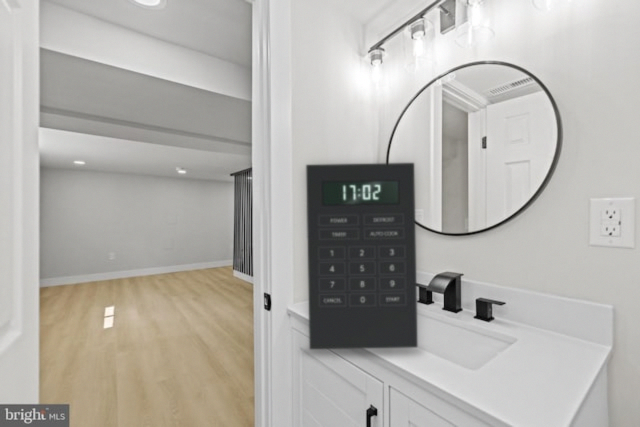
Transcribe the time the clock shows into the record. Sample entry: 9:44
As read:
17:02
